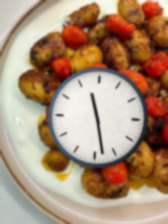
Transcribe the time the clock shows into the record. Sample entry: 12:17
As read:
11:28
